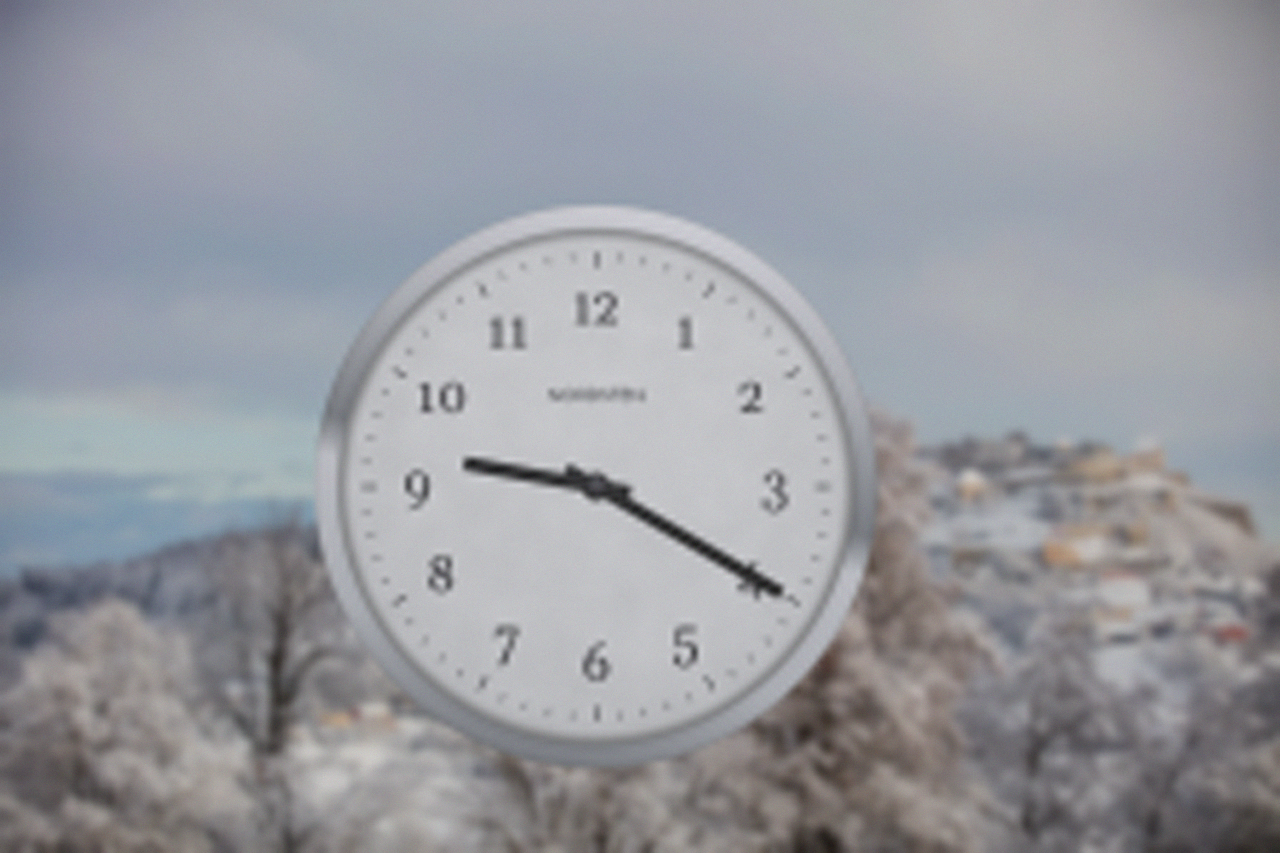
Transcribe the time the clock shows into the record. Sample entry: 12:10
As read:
9:20
